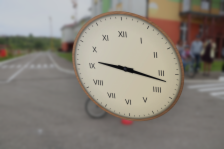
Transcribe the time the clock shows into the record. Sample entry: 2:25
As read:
9:17
